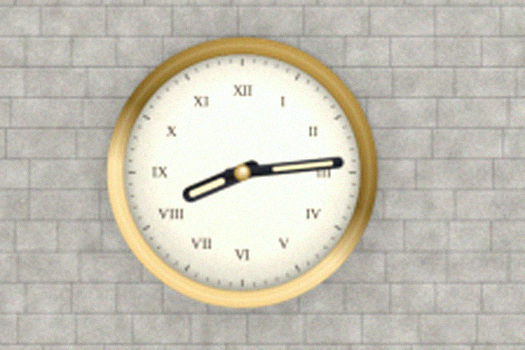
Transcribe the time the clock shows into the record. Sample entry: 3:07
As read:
8:14
